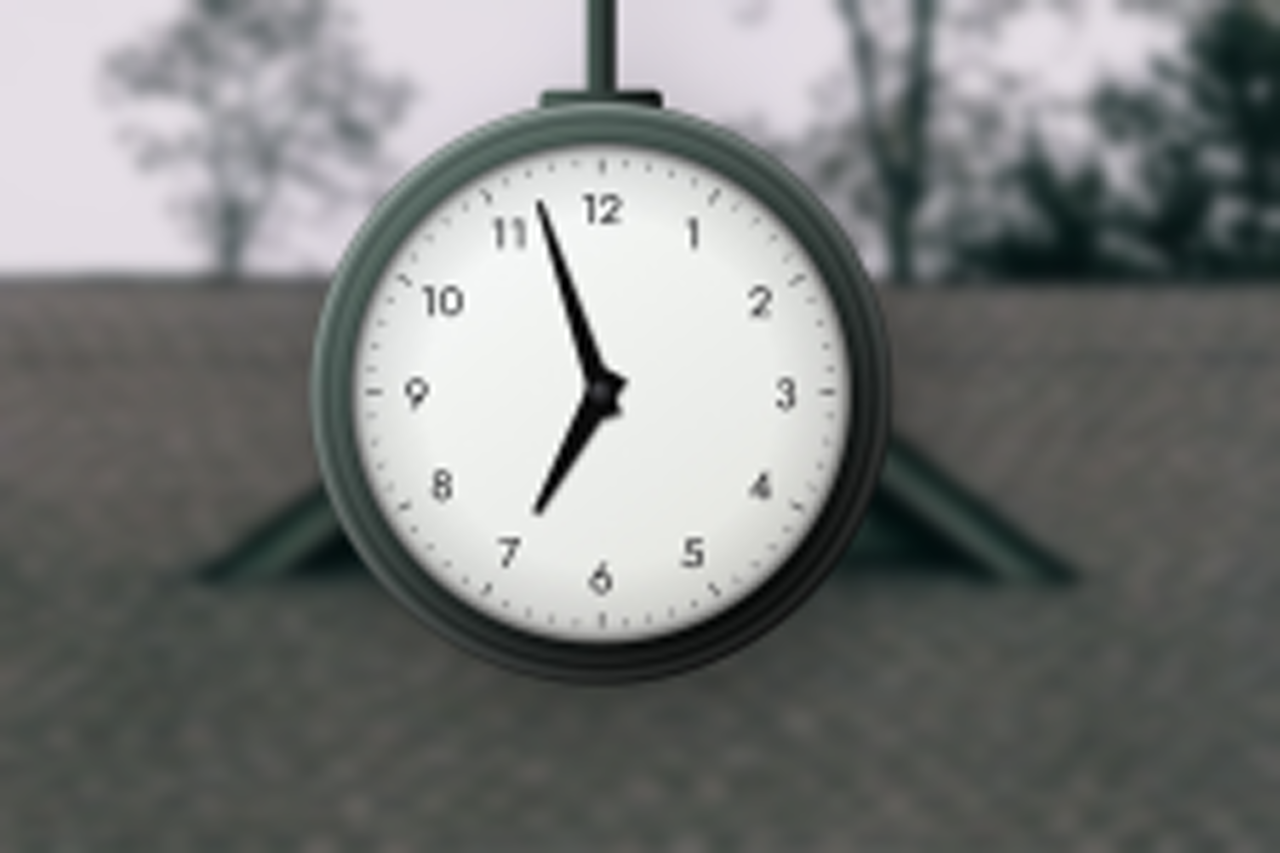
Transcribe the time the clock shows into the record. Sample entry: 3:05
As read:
6:57
